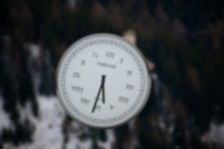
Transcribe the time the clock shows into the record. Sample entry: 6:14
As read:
5:31
